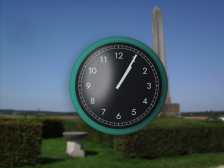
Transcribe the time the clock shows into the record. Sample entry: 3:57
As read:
1:05
